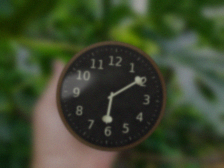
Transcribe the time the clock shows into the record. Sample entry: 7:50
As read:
6:09
